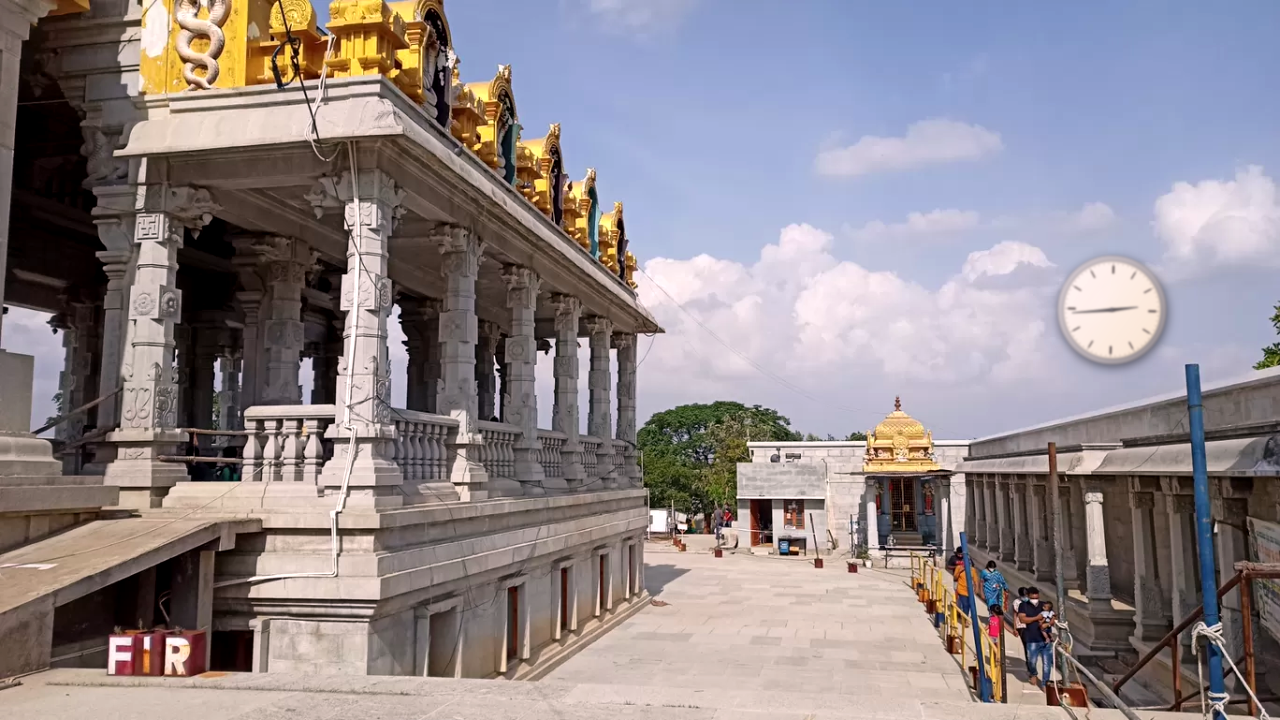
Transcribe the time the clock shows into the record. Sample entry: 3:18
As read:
2:44
